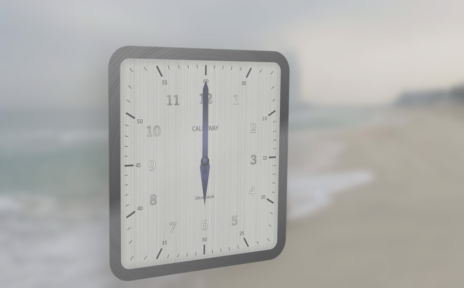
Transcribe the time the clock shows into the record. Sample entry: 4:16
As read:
6:00
